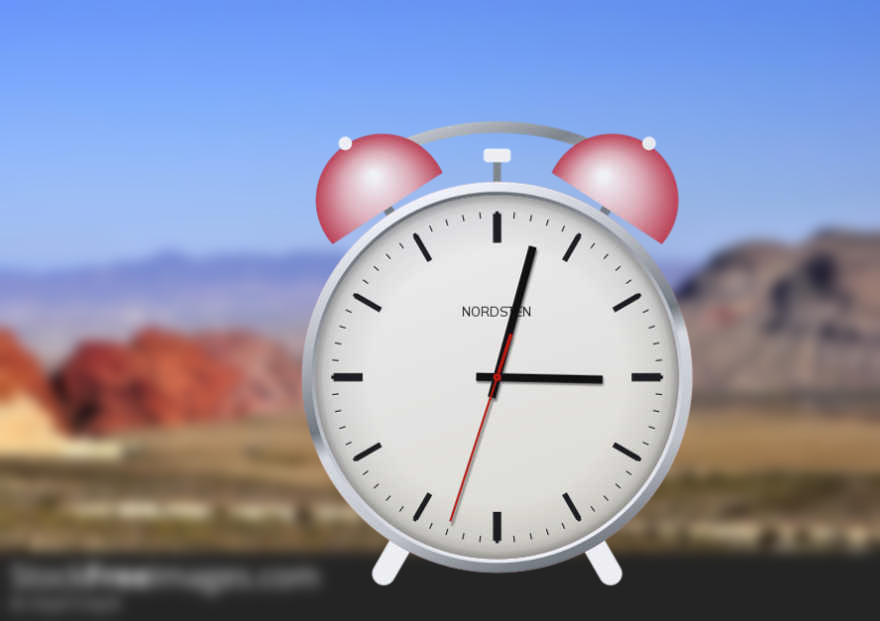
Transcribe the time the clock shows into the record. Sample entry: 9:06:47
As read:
3:02:33
